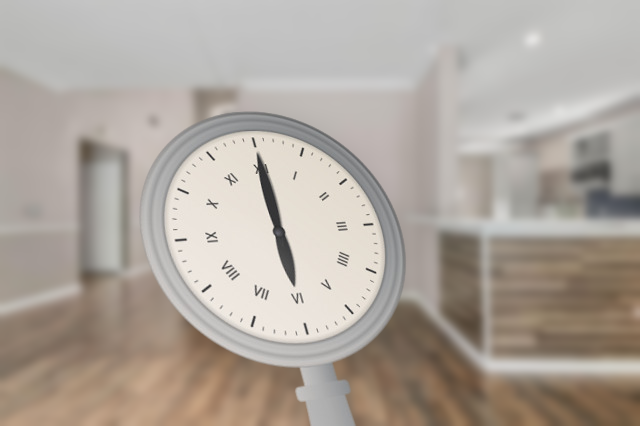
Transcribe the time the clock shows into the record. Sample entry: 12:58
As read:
6:00
